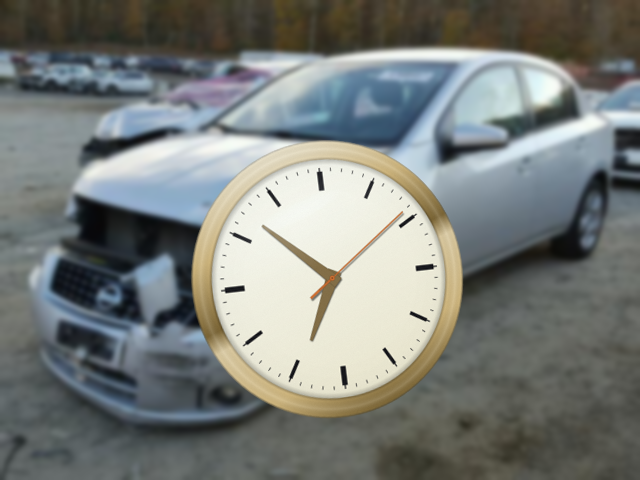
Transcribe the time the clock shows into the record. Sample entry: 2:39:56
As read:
6:52:09
